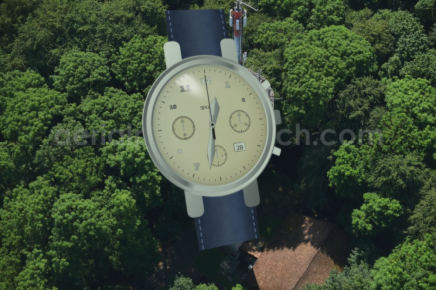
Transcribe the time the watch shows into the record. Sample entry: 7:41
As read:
12:32
